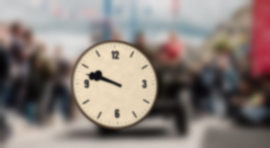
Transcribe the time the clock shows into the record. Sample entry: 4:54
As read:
9:48
